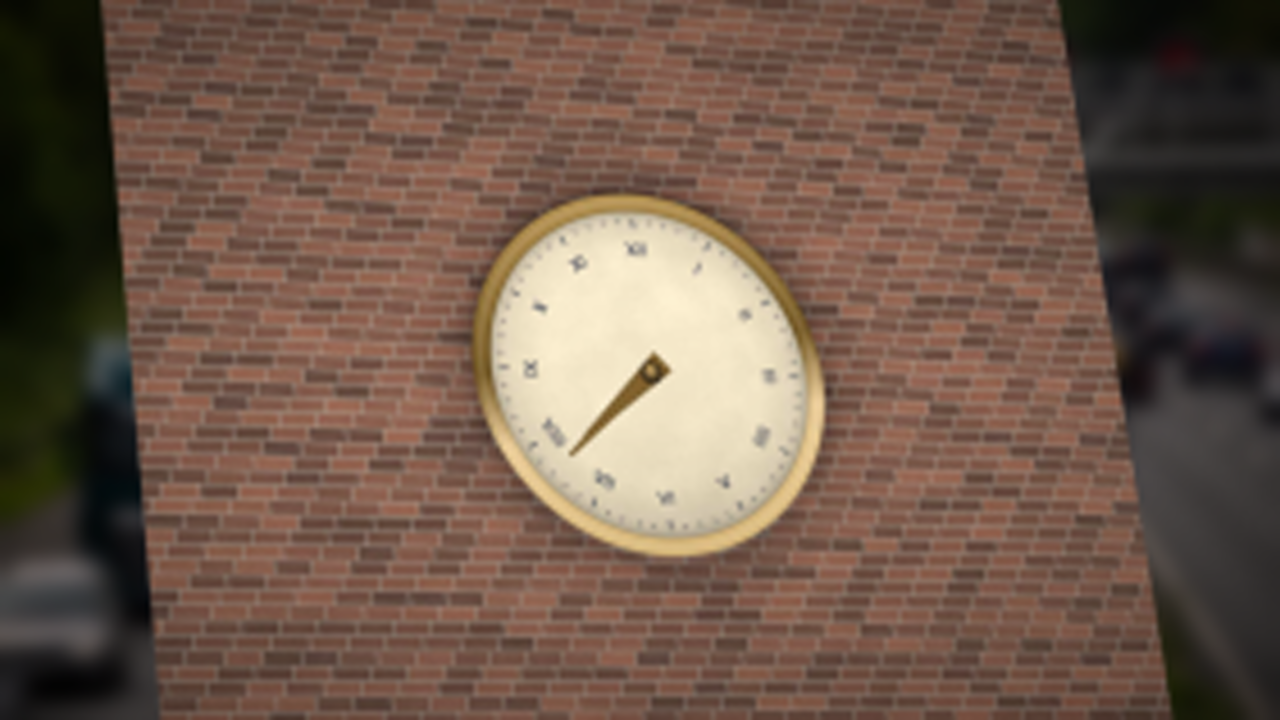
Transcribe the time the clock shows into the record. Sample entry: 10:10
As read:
7:38
